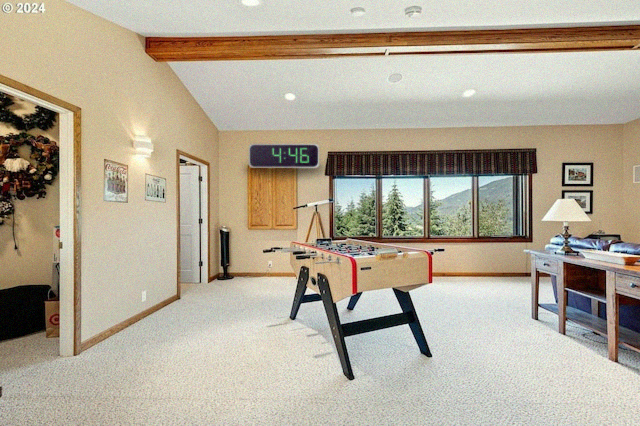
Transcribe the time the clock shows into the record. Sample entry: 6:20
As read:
4:46
